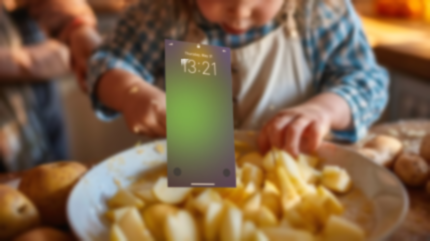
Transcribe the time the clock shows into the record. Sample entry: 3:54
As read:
13:21
